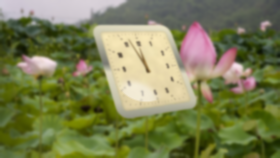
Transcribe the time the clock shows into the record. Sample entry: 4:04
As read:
11:57
